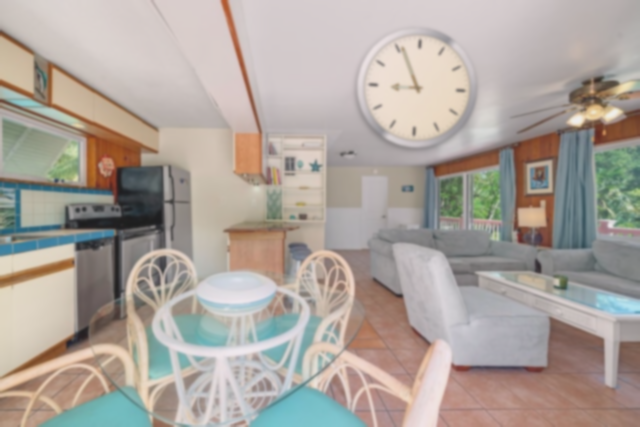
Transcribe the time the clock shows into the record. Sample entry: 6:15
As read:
8:56
